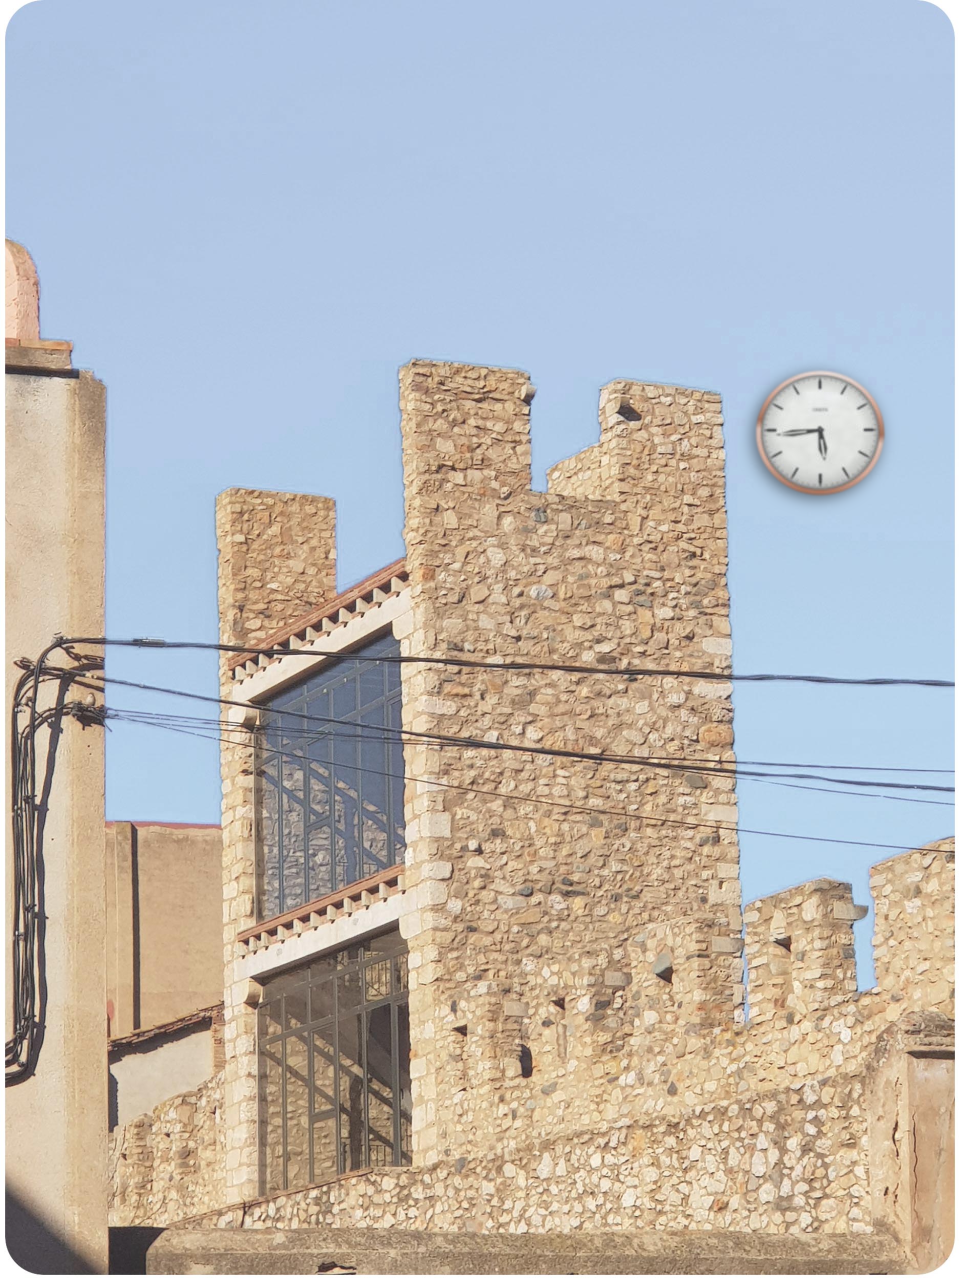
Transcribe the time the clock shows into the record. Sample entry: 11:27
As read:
5:44
